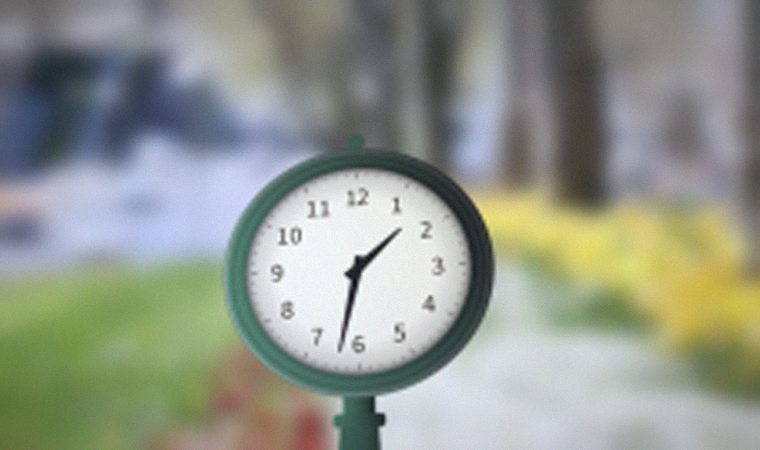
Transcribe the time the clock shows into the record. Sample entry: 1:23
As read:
1:32
